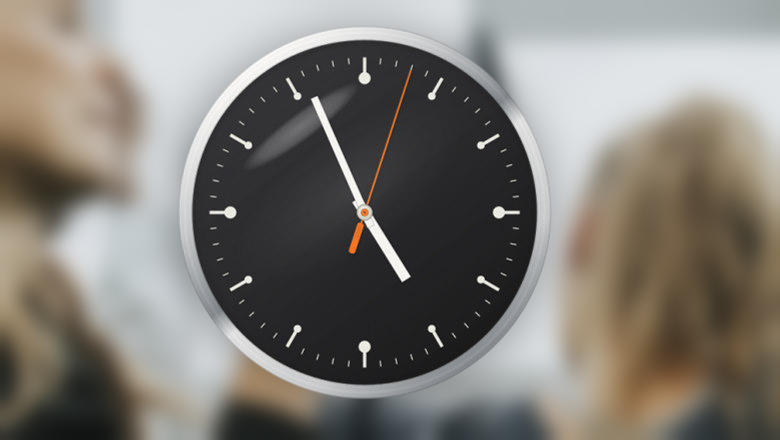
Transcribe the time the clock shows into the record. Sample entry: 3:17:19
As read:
4:56:03
